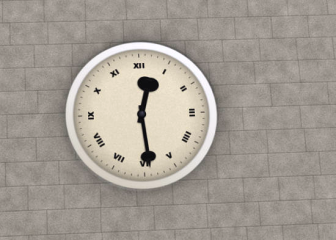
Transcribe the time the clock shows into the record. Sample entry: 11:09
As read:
12:29
